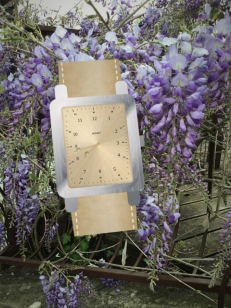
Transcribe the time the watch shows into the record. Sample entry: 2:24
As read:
7:43
